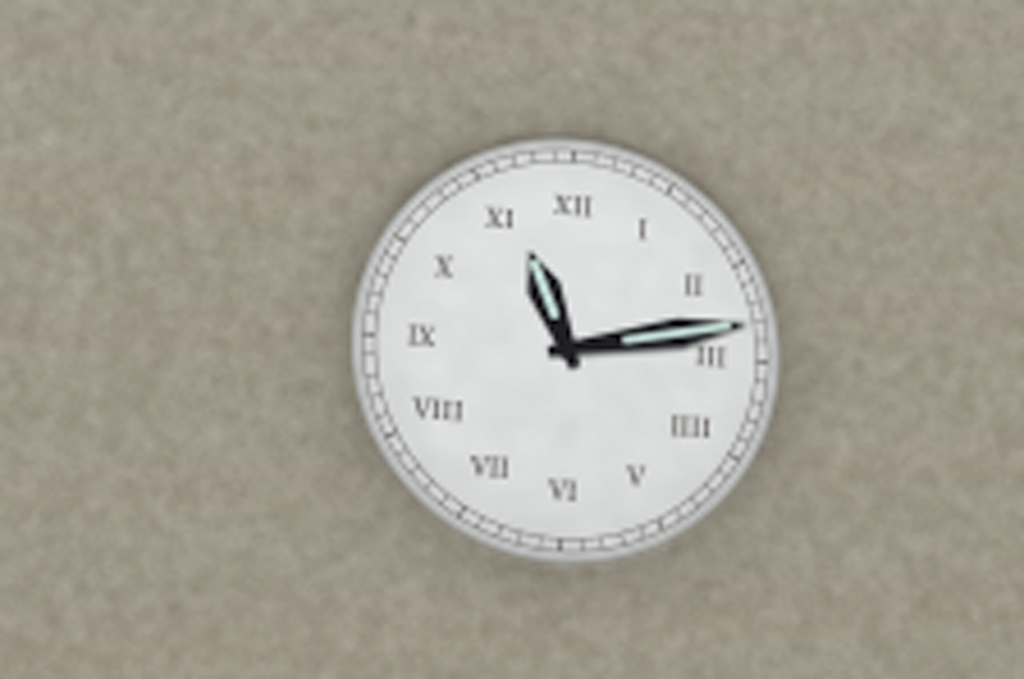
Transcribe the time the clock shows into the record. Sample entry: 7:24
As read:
11:13
